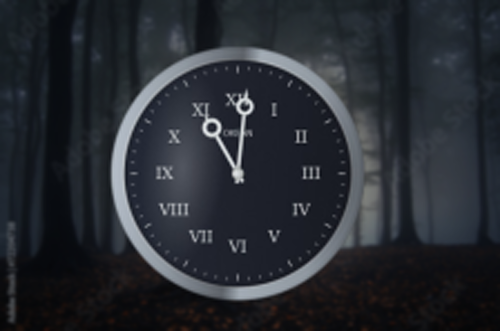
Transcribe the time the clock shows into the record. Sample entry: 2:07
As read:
11:01
